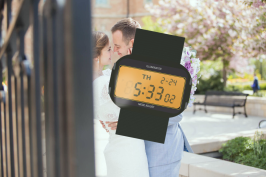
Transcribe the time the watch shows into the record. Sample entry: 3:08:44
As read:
5:33:02
